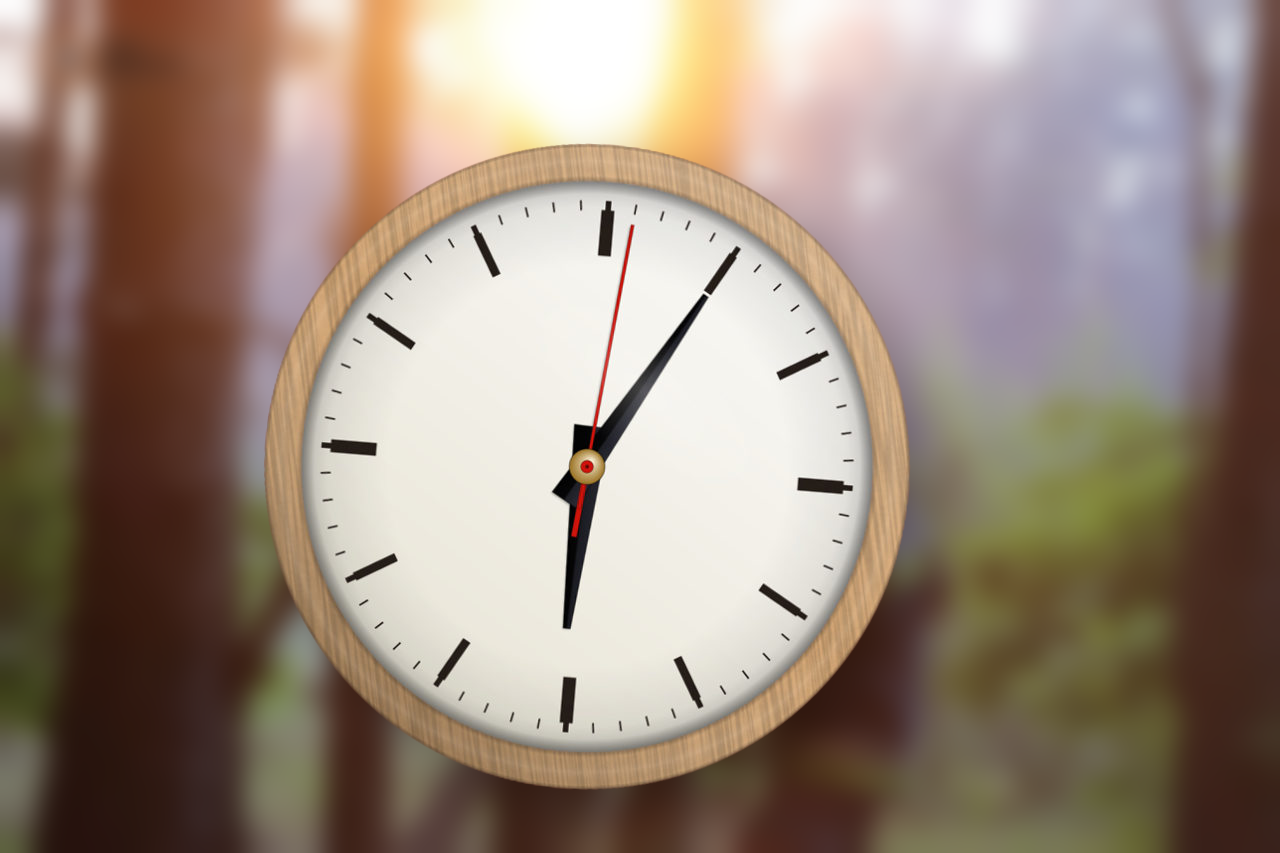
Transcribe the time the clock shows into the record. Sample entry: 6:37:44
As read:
6:05:01
